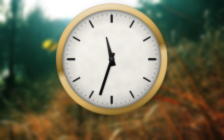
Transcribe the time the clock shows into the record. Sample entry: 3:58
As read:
11:33
